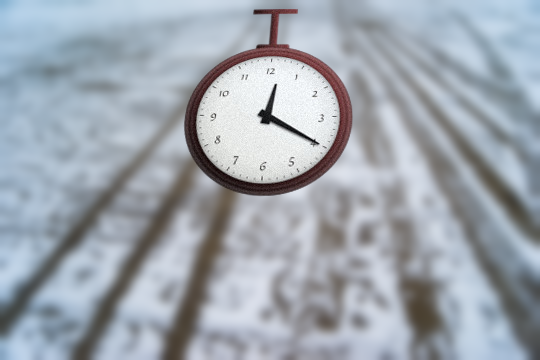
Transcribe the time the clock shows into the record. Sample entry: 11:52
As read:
12:20
